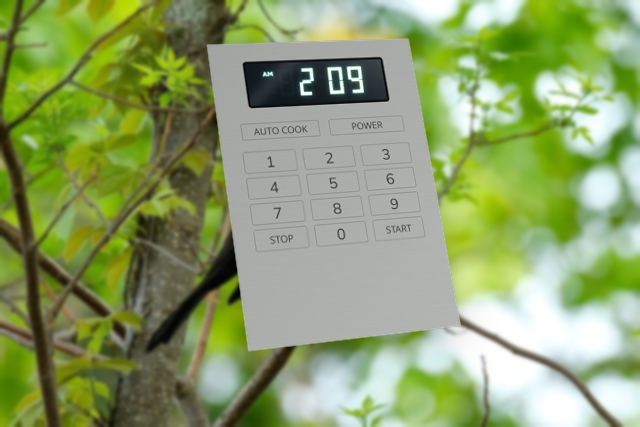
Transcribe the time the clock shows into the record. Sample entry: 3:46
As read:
2:09
